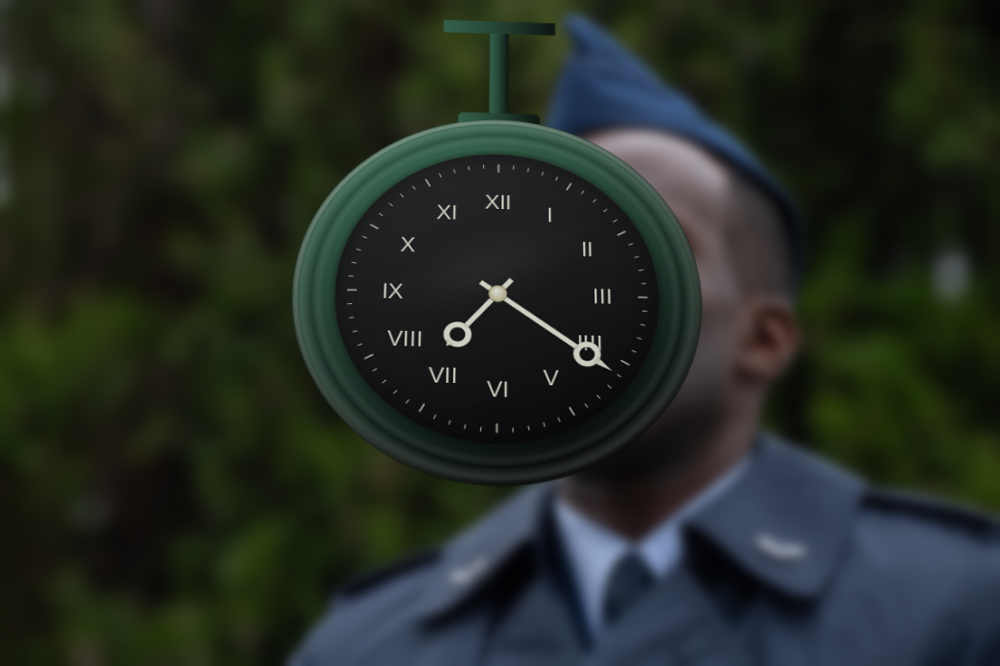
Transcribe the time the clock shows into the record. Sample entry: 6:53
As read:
7:21
